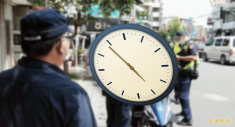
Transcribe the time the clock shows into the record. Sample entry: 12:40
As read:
4:54
